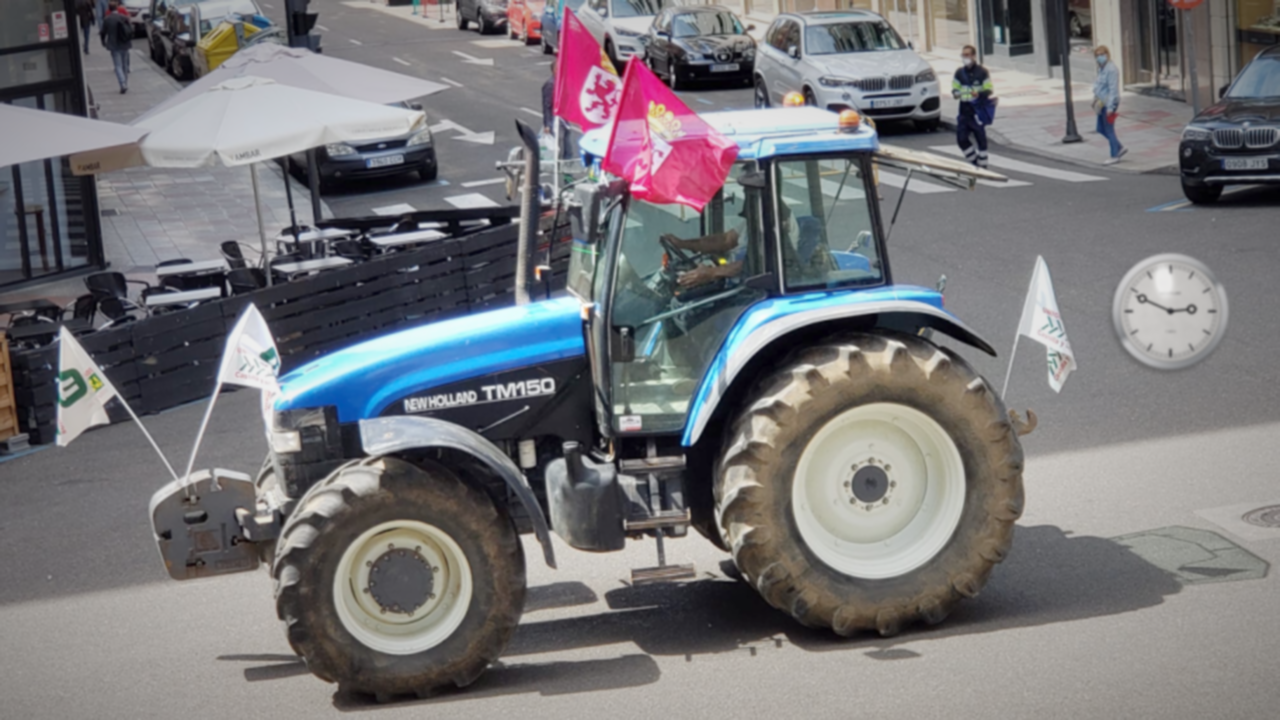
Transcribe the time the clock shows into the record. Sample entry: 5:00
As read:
2:49
